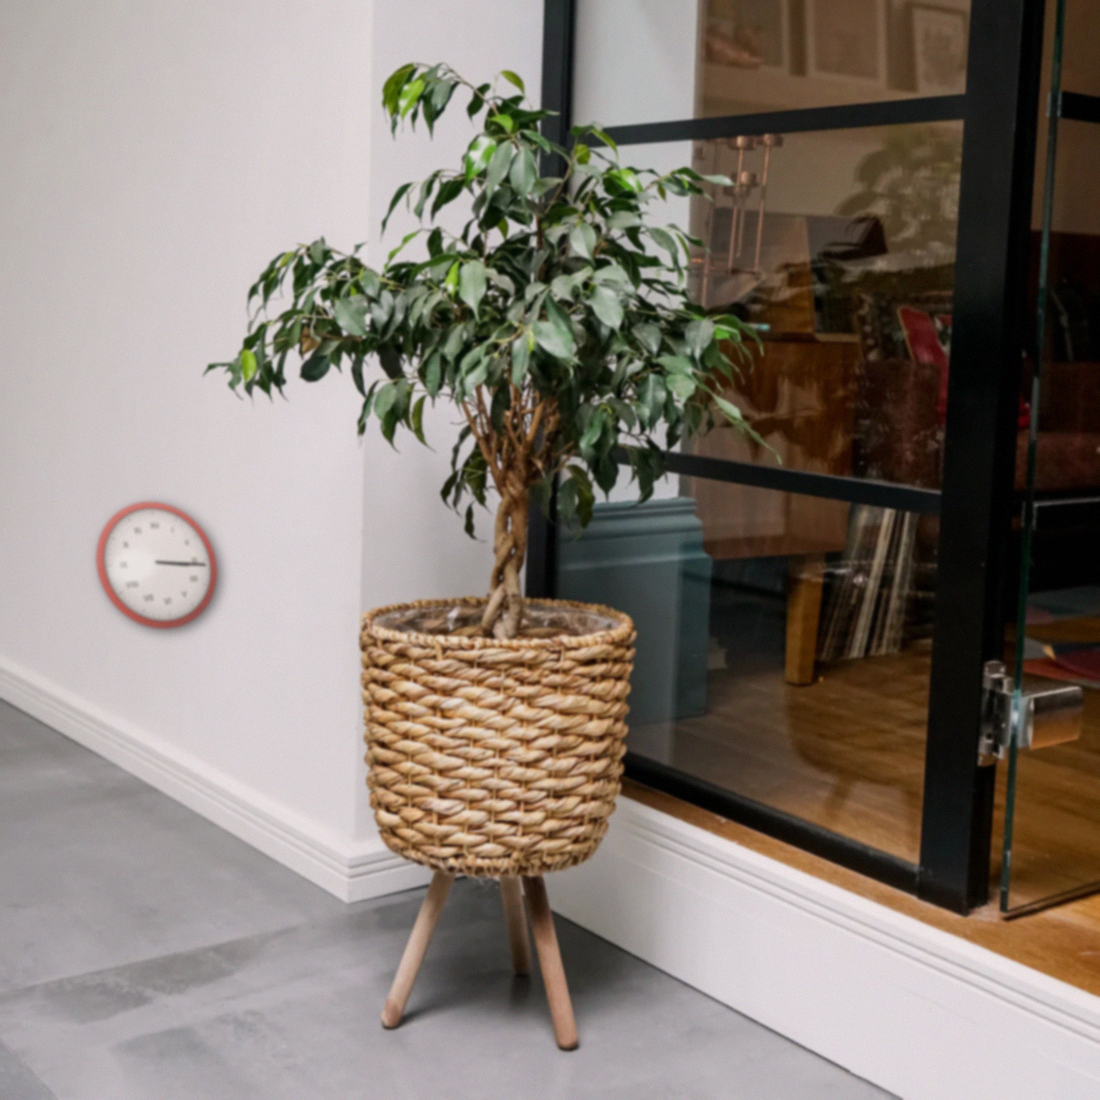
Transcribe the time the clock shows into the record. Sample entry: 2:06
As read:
3:16
